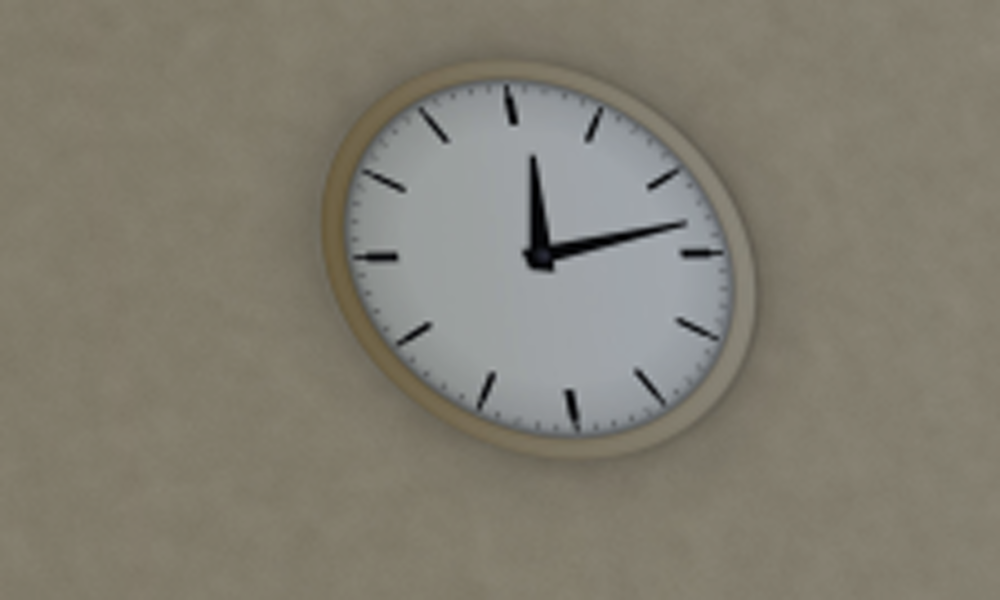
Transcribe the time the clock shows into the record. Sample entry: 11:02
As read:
12:13
